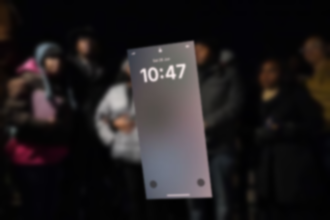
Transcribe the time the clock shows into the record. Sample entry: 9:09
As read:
10:47
